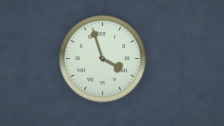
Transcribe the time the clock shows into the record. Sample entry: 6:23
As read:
3:57
